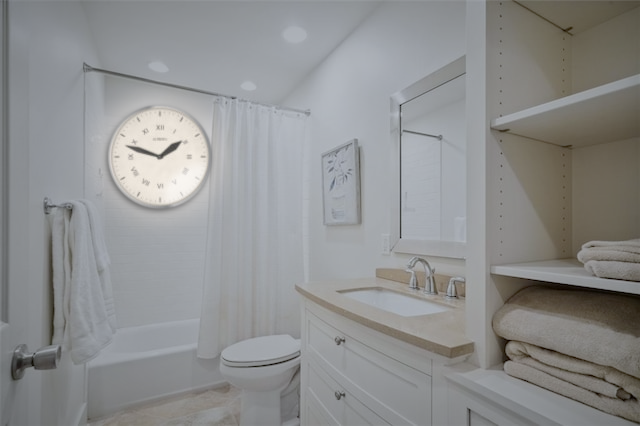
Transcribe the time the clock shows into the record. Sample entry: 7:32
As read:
1:48
